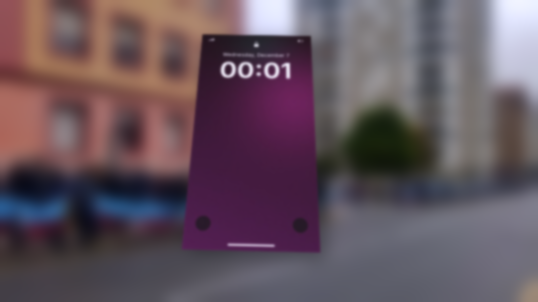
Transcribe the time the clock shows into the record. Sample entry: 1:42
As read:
0:01
